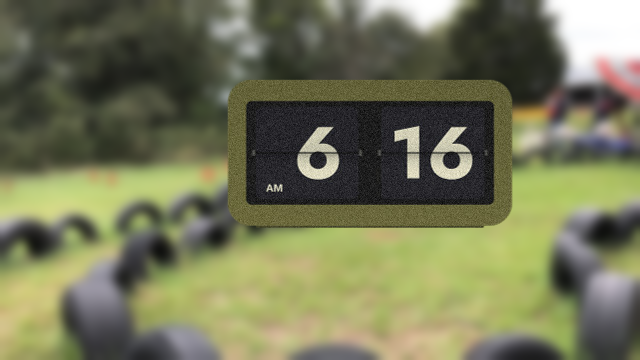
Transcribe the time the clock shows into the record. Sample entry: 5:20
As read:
6:16
